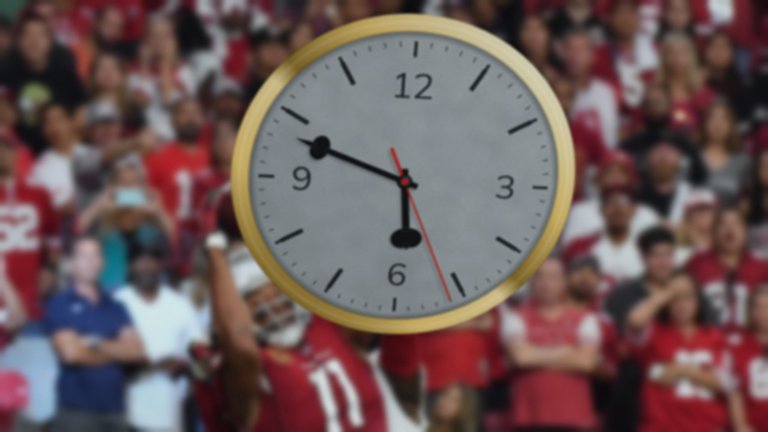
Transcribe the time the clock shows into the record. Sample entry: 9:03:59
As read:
5:48:26
